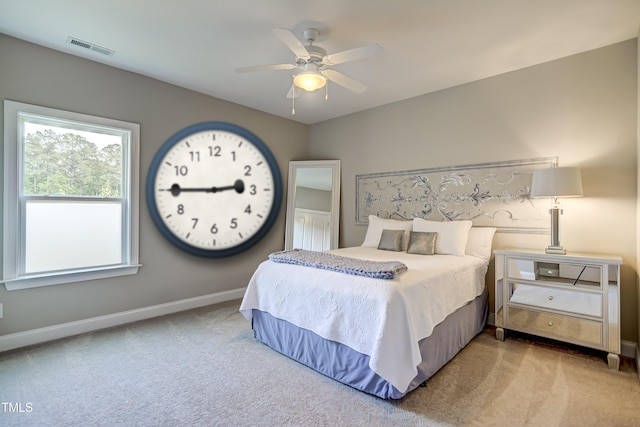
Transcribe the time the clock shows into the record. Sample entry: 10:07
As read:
2:45
